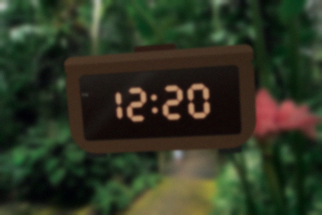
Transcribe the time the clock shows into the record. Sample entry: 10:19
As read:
12:20
